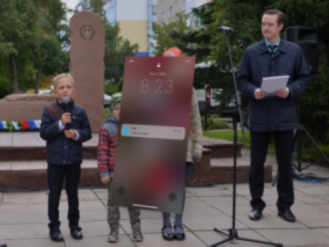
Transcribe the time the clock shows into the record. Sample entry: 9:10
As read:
8:23
